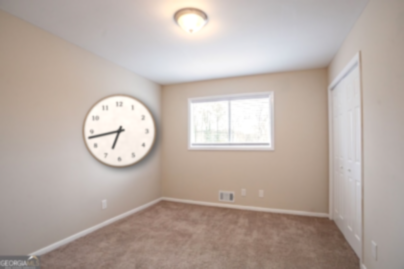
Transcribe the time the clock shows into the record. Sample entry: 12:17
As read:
6:43
